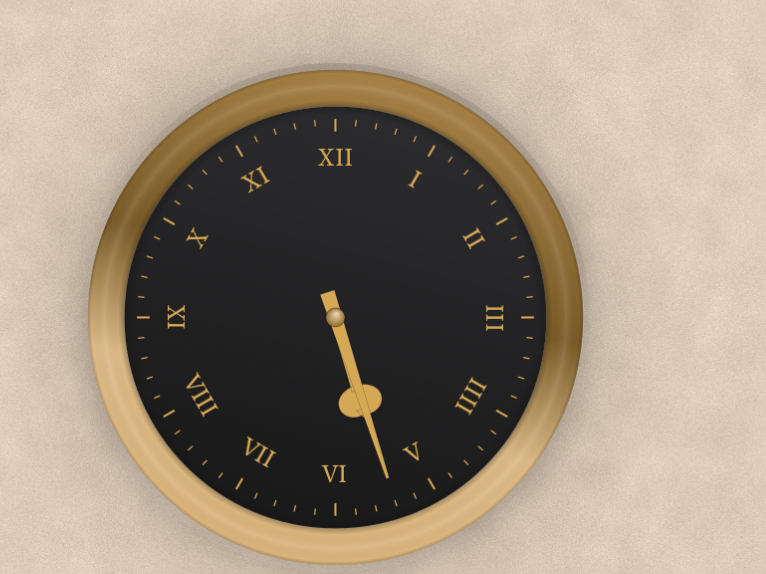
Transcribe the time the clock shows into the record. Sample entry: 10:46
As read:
5:27
